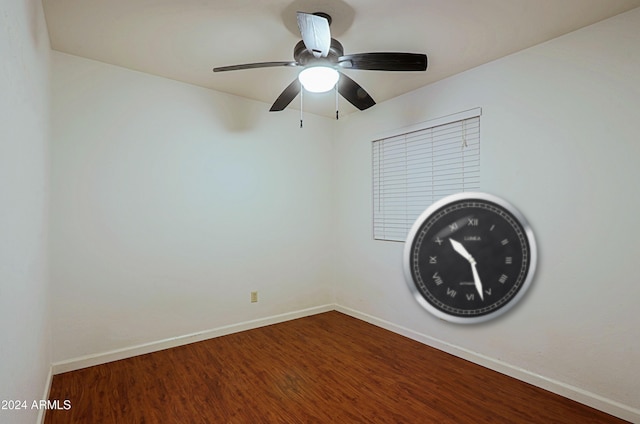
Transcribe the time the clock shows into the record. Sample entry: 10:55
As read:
10:27
